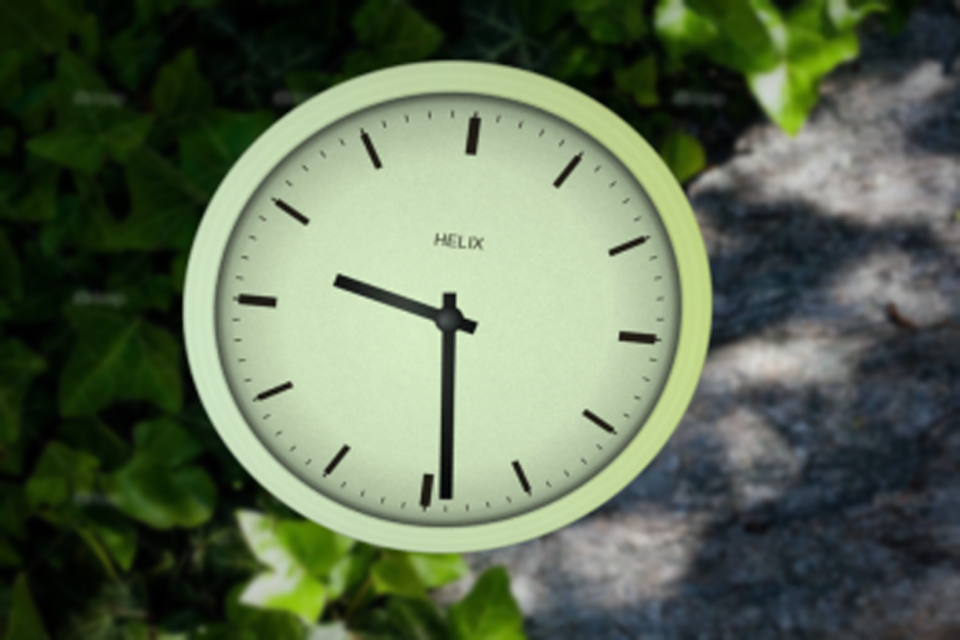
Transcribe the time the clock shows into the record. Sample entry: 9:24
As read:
9:29
